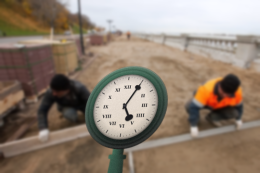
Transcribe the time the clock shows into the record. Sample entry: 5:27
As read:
5:05
